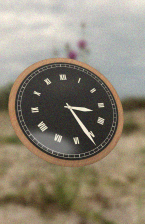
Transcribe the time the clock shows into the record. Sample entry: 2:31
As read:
3:26
